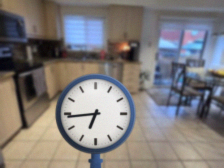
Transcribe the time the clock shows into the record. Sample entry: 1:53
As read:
6:44
